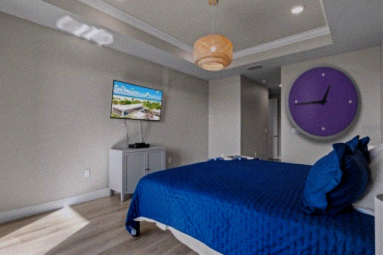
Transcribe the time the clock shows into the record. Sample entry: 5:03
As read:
12:44
